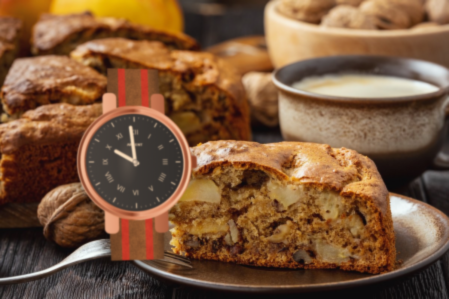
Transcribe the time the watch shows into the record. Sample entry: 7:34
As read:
9:59
